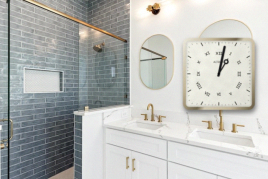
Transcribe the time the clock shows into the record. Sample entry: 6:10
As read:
1:02
